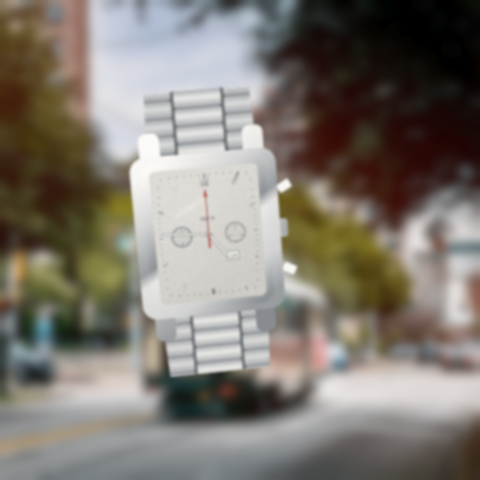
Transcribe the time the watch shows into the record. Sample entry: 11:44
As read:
4:46
